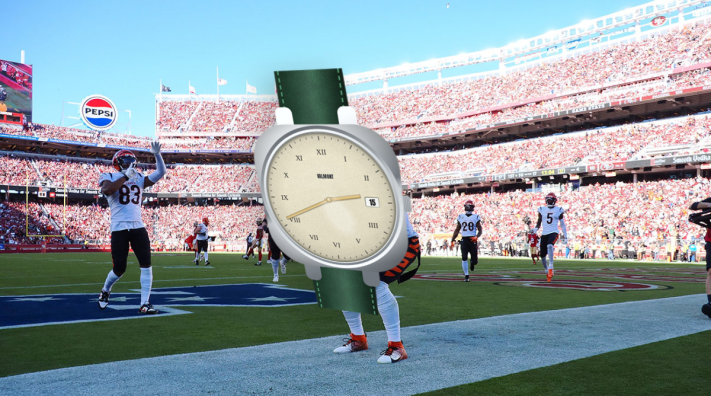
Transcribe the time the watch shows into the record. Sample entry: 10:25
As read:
2:41
